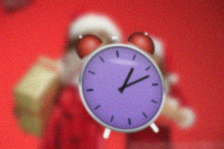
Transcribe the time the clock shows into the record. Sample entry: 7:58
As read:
1:12
